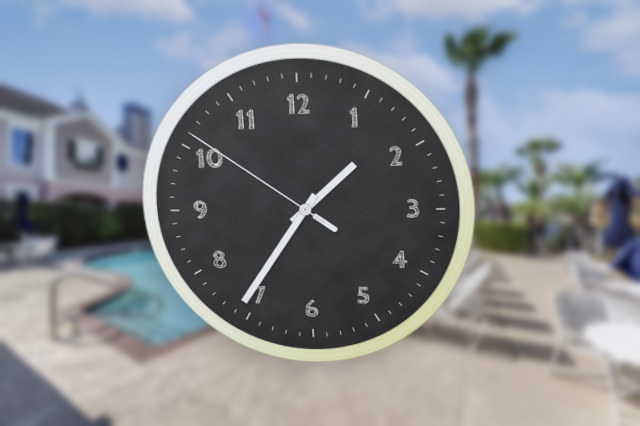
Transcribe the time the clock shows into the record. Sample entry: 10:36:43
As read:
1:35:51
